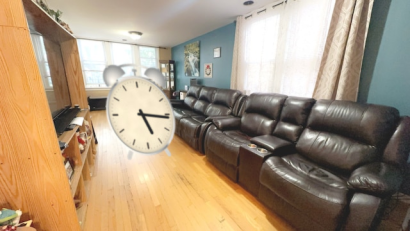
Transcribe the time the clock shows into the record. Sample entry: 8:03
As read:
5:16
